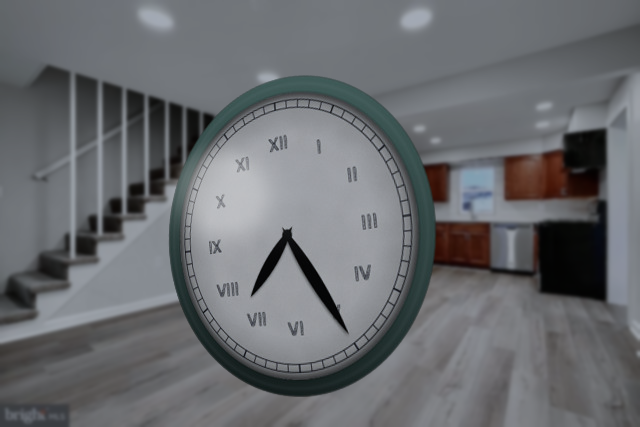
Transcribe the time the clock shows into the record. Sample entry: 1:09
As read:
7:25
